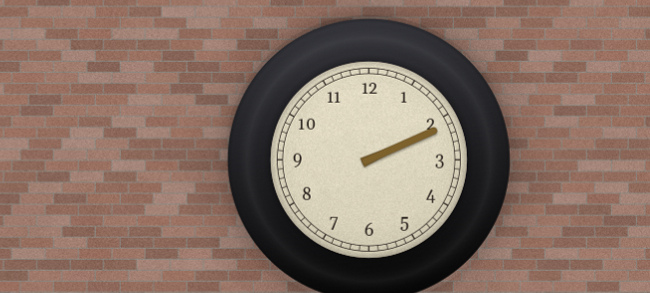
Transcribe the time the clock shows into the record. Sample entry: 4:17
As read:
2:11
